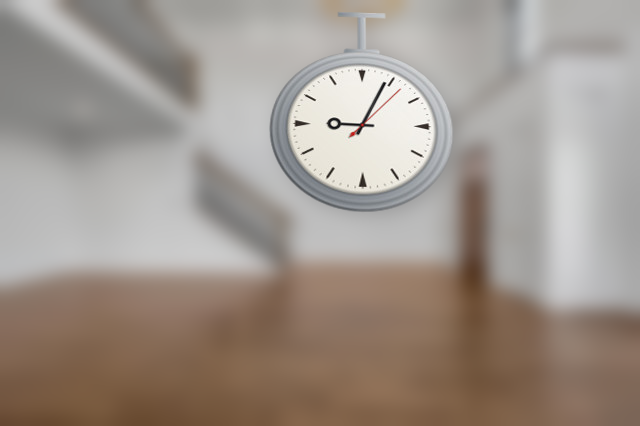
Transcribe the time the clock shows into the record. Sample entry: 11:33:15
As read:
9:04:07
